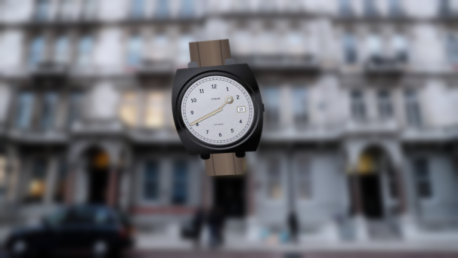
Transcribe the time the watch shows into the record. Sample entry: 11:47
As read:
1:41
